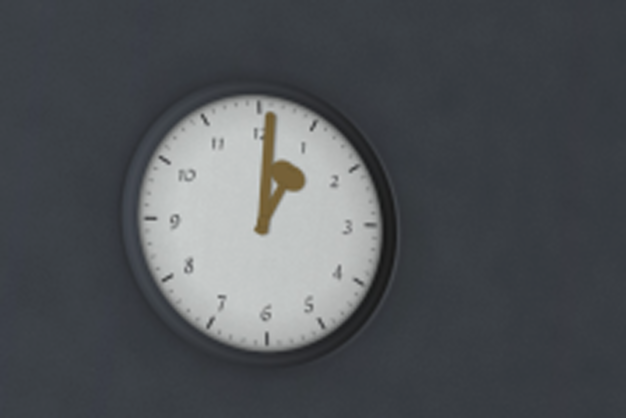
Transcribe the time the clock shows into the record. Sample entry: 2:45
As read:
1:01
